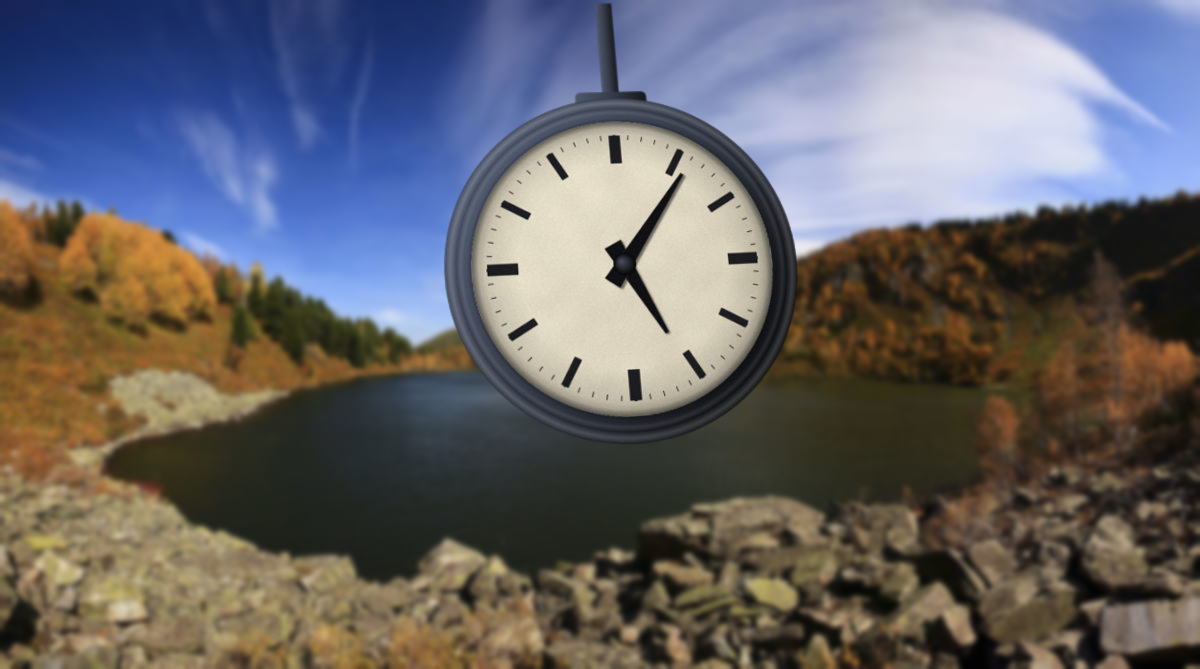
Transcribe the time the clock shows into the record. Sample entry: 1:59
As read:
5:06
